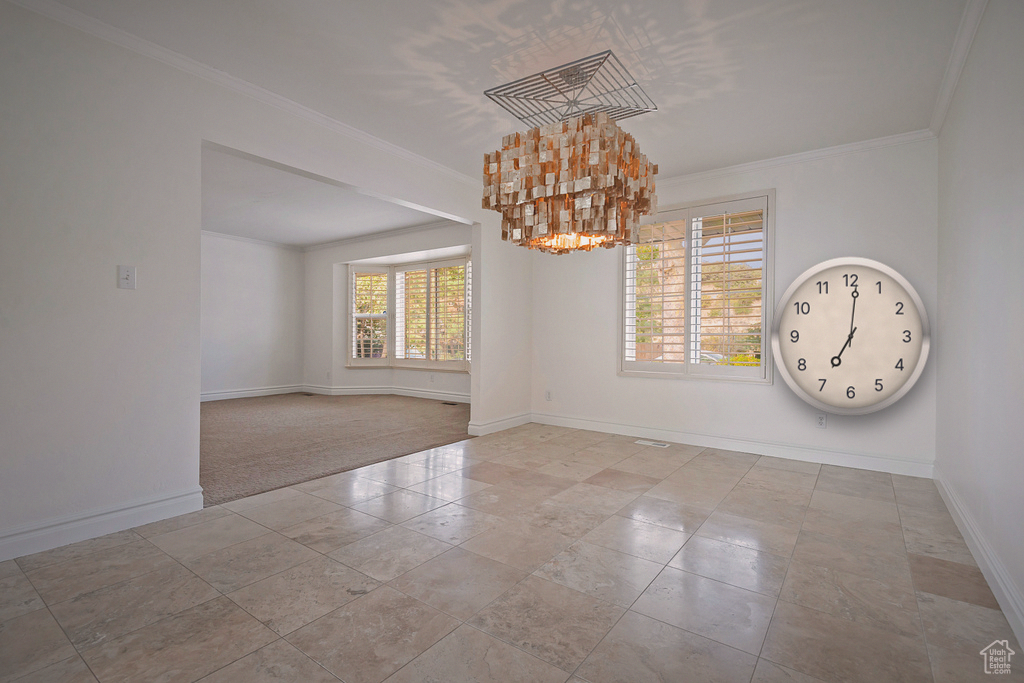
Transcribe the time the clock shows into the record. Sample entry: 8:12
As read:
7:01
